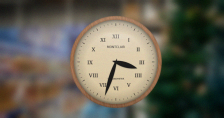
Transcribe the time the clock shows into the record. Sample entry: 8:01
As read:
3:33
